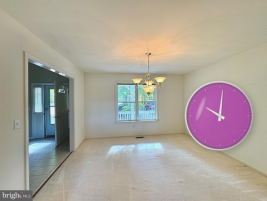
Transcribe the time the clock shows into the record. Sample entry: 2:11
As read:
10:01
